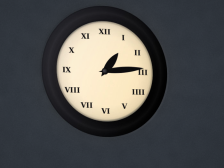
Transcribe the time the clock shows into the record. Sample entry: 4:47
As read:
1:14
